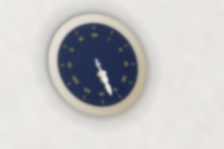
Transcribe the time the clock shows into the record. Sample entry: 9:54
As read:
5:27
